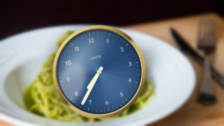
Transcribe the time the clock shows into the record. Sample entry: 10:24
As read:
7:37
